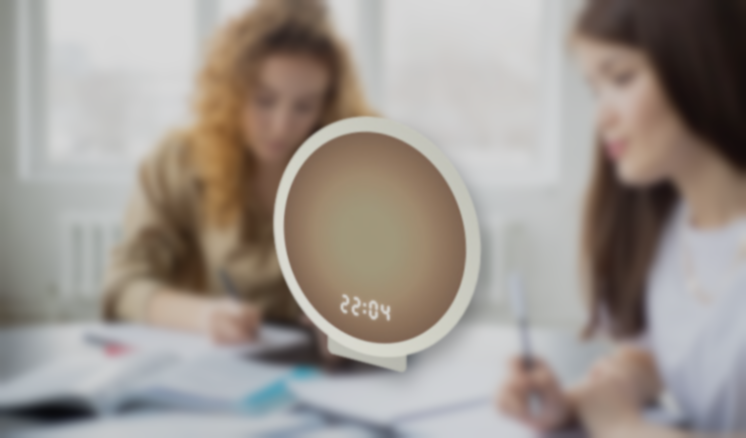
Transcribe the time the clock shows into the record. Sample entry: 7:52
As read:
22:04
